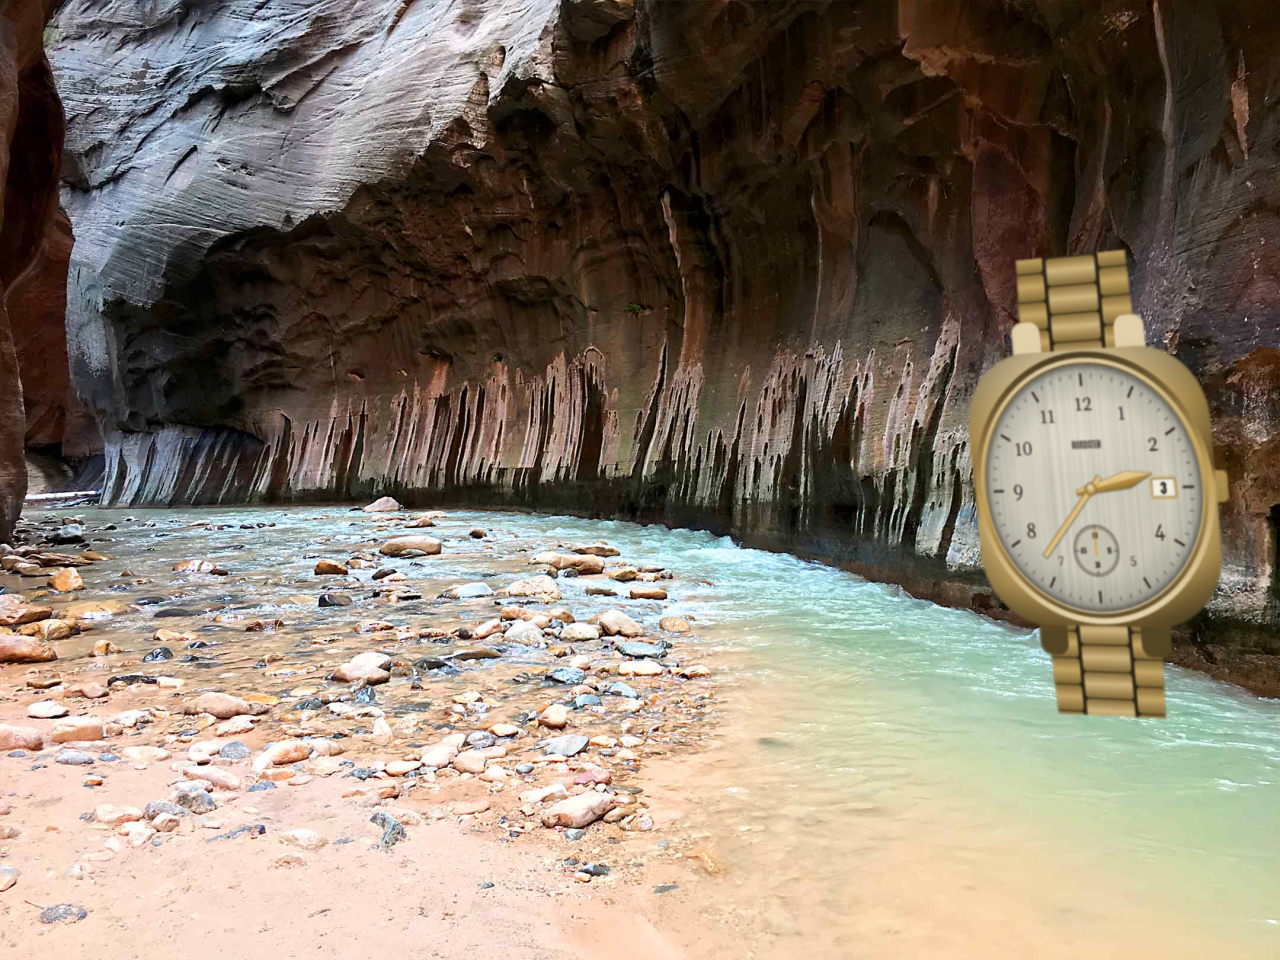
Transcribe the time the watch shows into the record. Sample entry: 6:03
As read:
2:37
